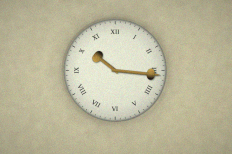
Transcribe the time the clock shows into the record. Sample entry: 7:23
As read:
10:16
